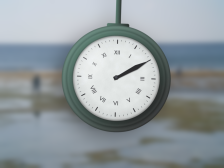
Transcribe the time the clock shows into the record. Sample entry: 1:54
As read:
2:10
